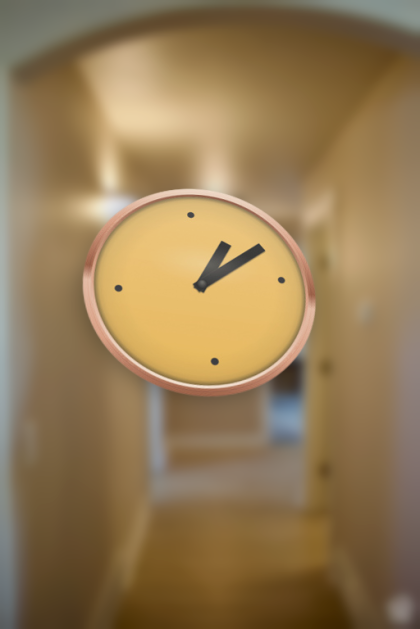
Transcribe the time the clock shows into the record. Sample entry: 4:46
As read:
1:10
